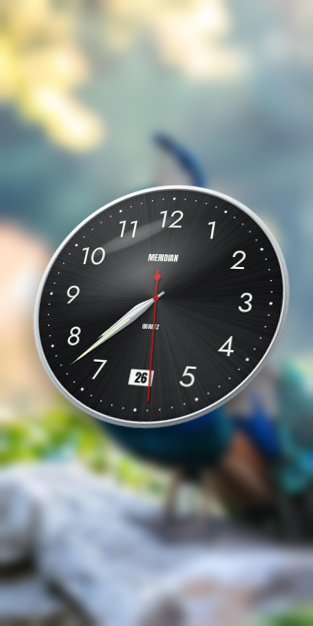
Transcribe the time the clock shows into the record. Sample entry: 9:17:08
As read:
7:37:29
